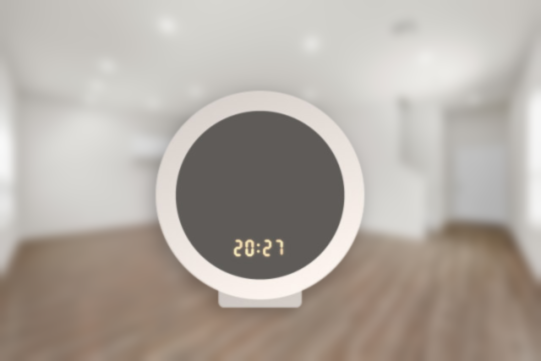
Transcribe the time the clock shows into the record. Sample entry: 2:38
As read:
20:27
